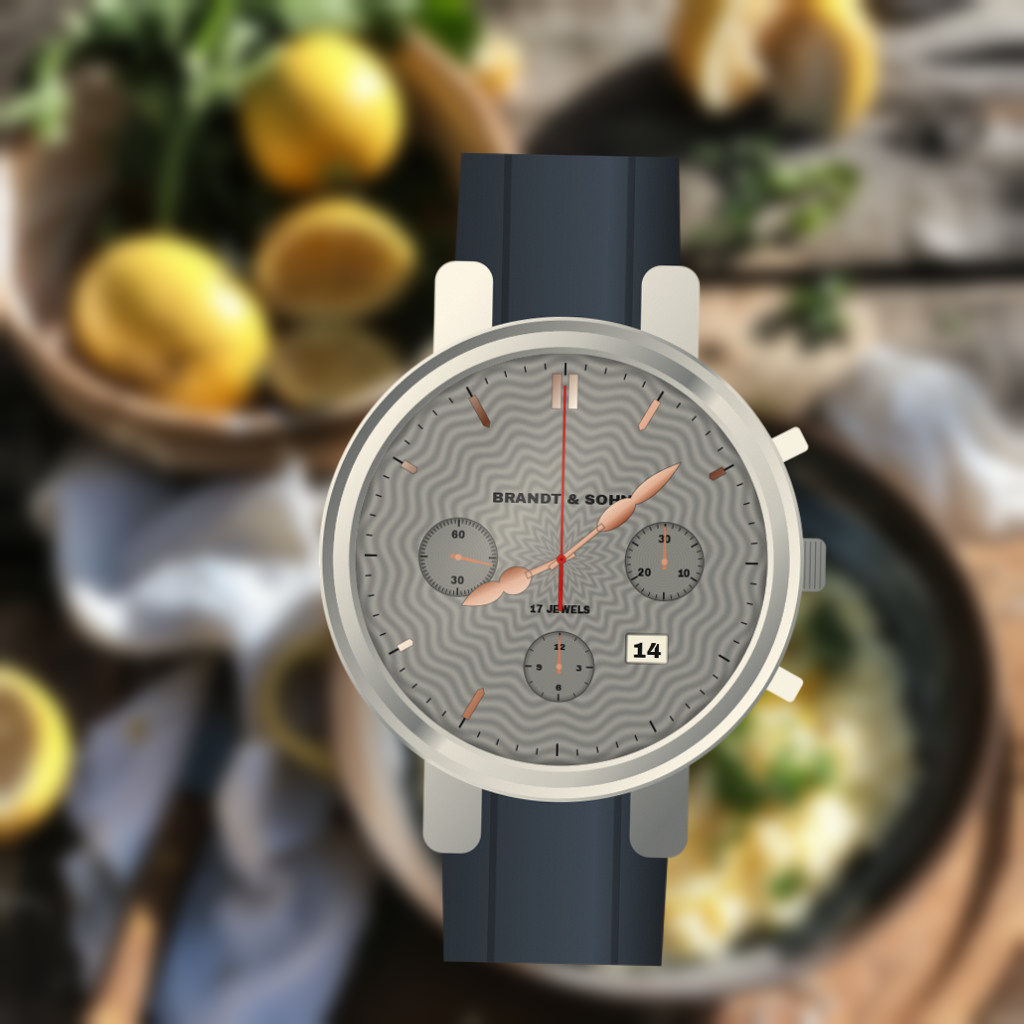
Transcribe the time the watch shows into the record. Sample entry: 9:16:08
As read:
8:08:17
